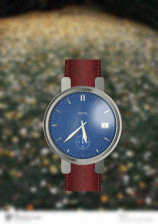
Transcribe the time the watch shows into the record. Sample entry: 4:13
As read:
5:38
